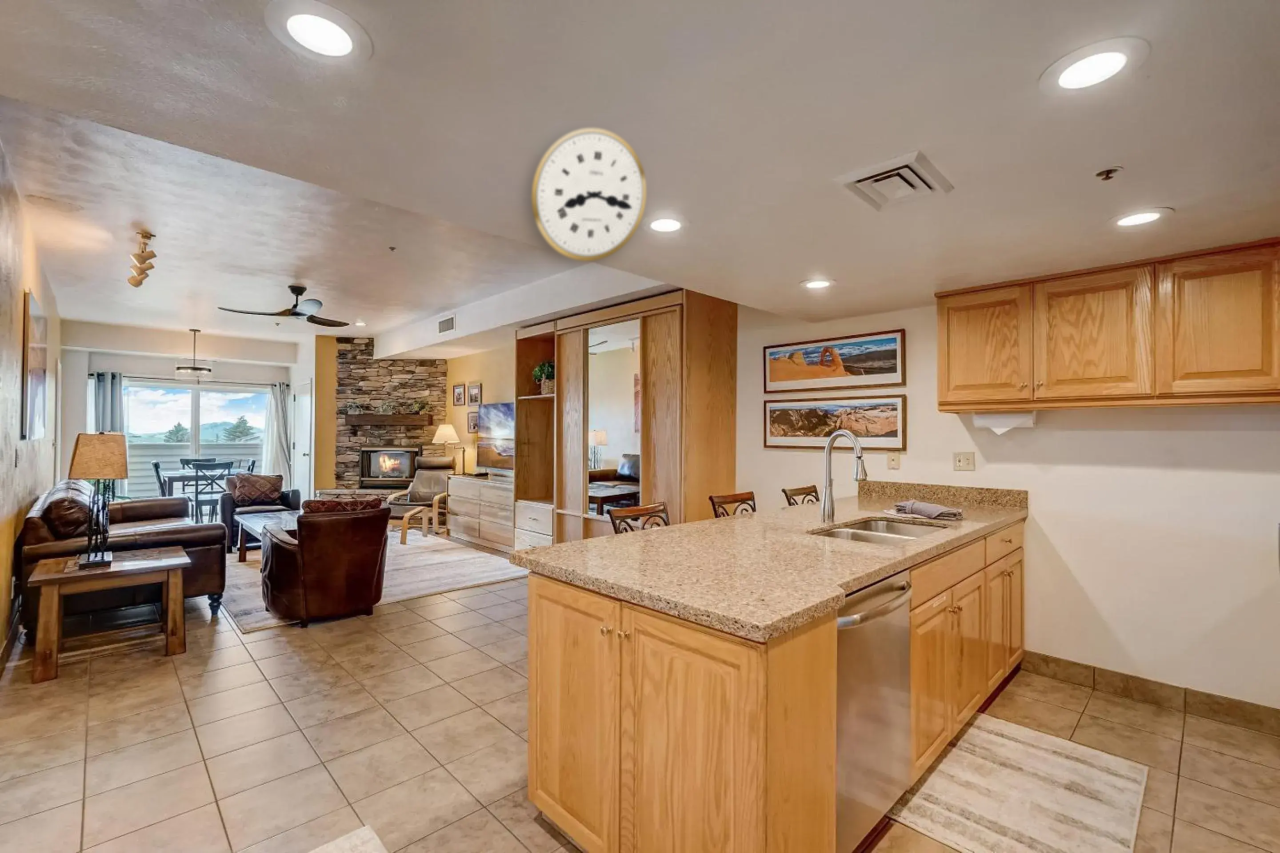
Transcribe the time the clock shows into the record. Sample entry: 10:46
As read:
8:17
